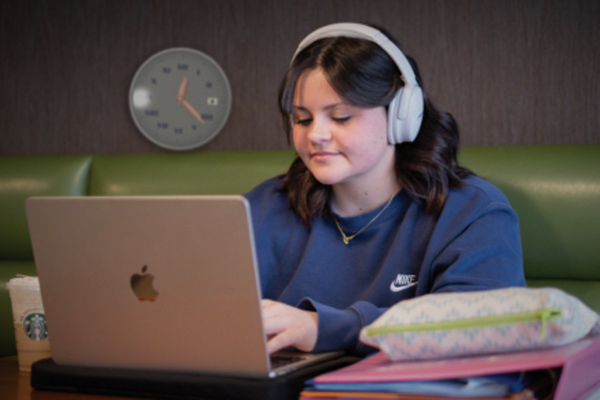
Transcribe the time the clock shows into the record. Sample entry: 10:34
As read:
12:22
